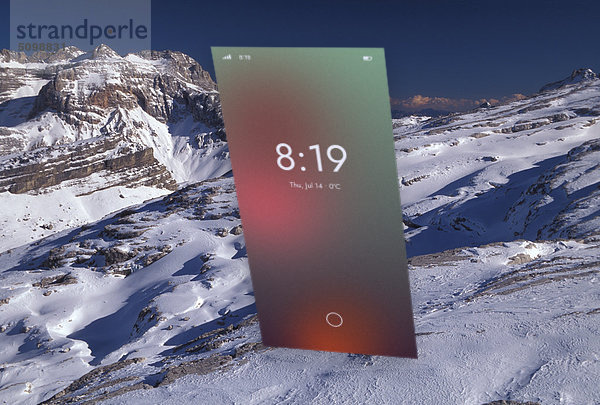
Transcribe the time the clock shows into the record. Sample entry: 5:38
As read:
8:19
